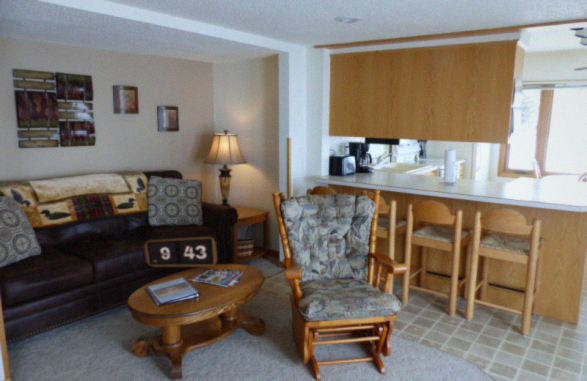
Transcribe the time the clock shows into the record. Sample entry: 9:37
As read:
9:43
